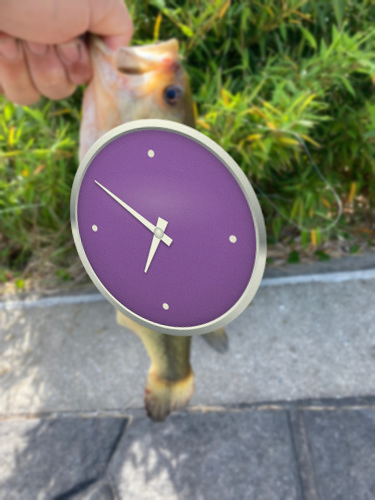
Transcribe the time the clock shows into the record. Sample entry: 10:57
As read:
6:51
